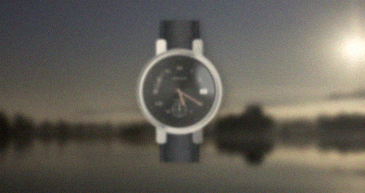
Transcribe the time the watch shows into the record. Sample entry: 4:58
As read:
5:20
